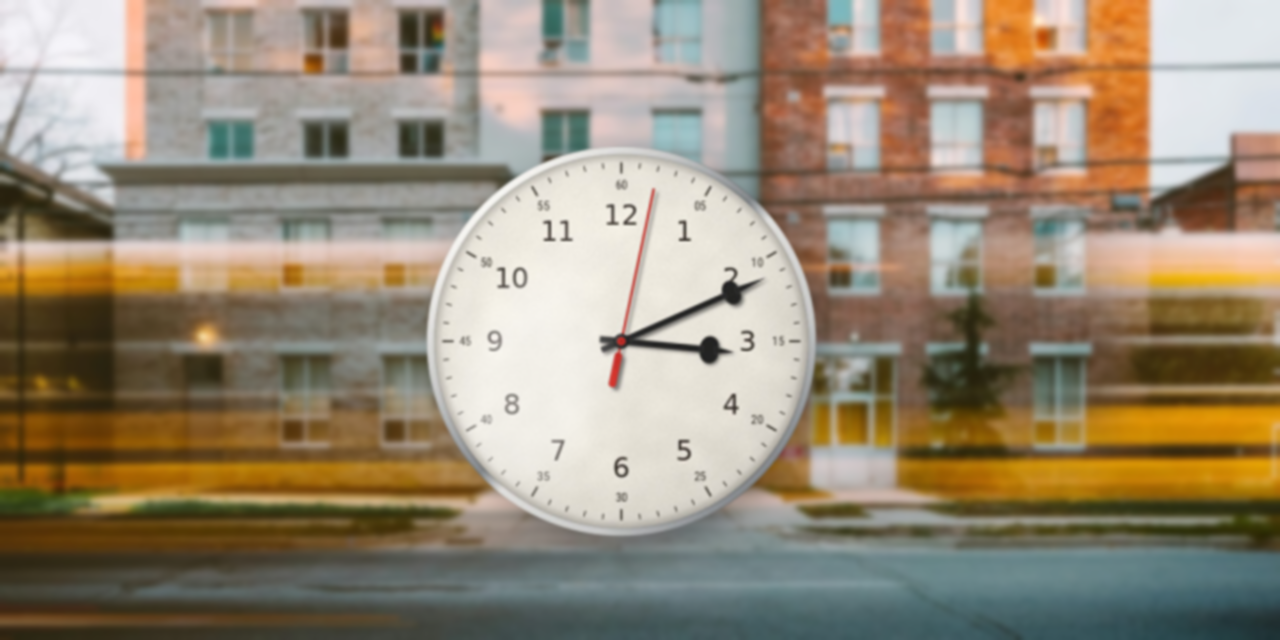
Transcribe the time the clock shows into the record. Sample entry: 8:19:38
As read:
3:11:02
